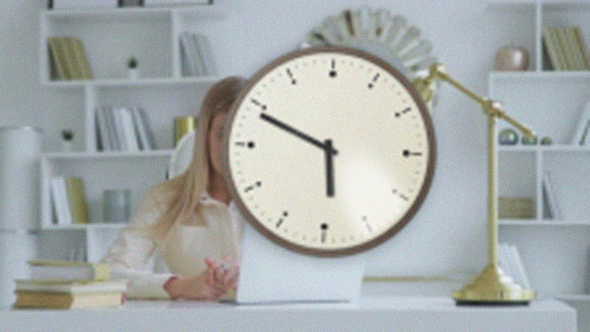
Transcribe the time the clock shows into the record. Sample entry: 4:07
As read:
5:49
